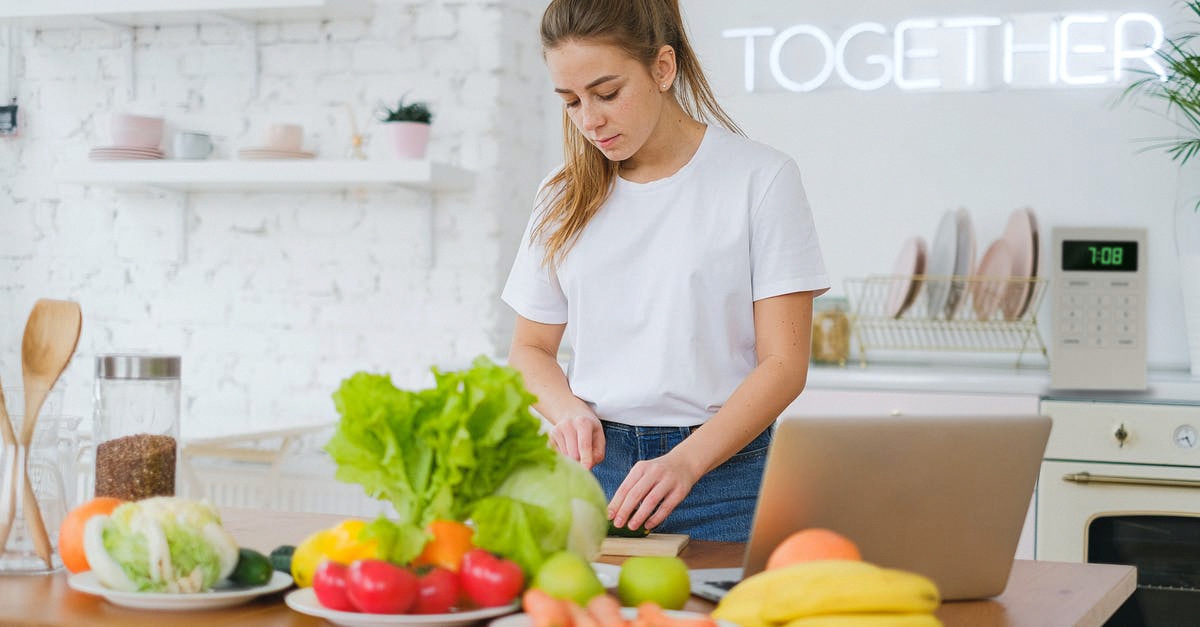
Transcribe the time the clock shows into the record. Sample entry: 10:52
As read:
7:08
